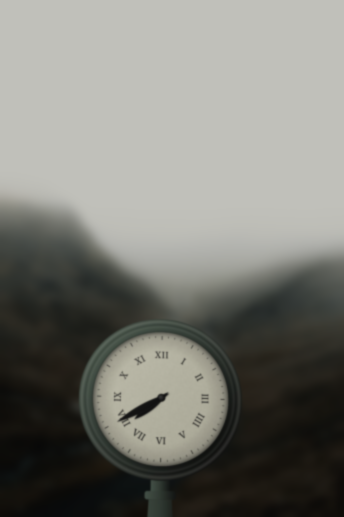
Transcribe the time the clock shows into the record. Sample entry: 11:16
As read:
7:40
